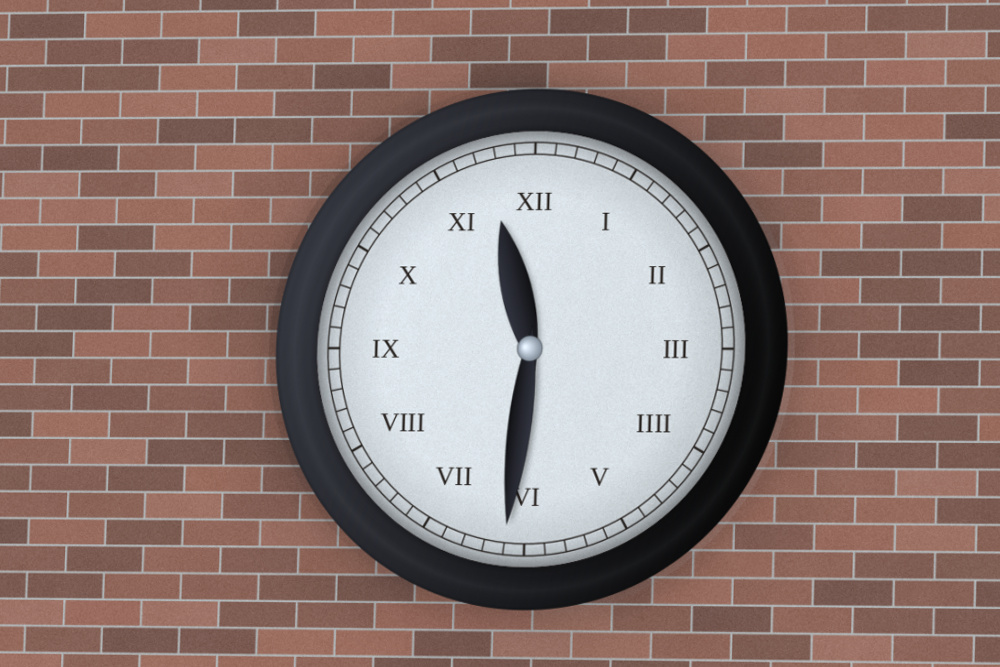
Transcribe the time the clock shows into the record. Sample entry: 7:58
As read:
11:31
